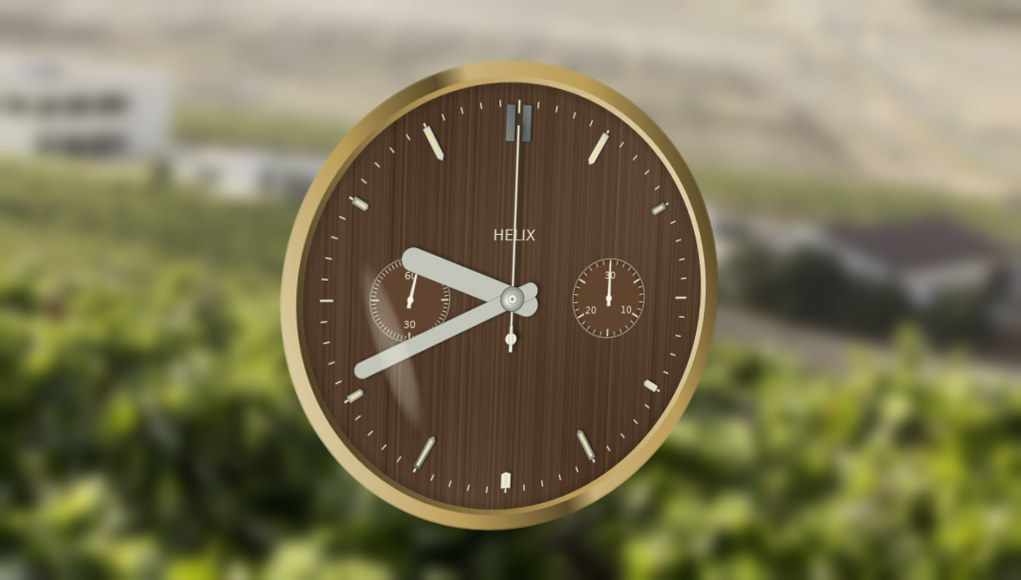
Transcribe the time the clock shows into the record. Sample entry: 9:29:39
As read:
9:41:02
